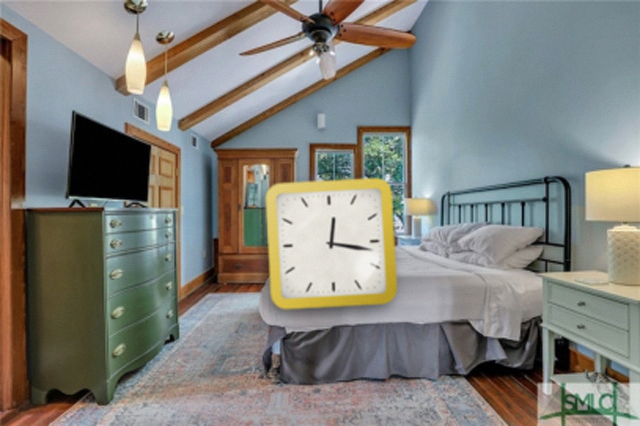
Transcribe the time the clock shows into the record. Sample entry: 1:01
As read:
12:17
